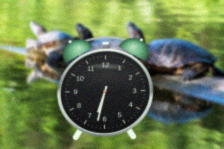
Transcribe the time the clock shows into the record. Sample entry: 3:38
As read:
6:32
